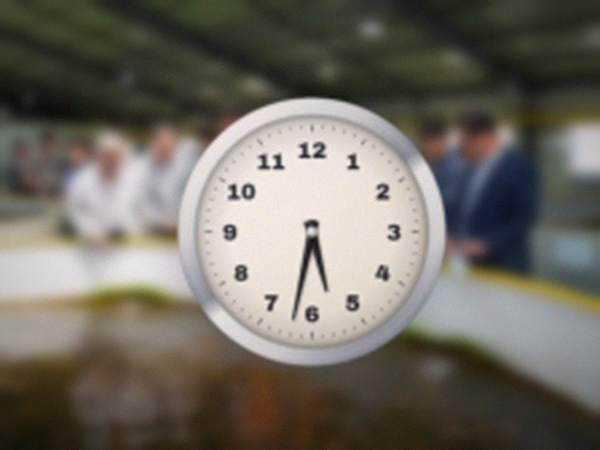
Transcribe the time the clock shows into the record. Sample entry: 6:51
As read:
5:32
